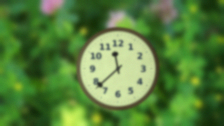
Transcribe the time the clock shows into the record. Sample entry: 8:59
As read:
11:38
